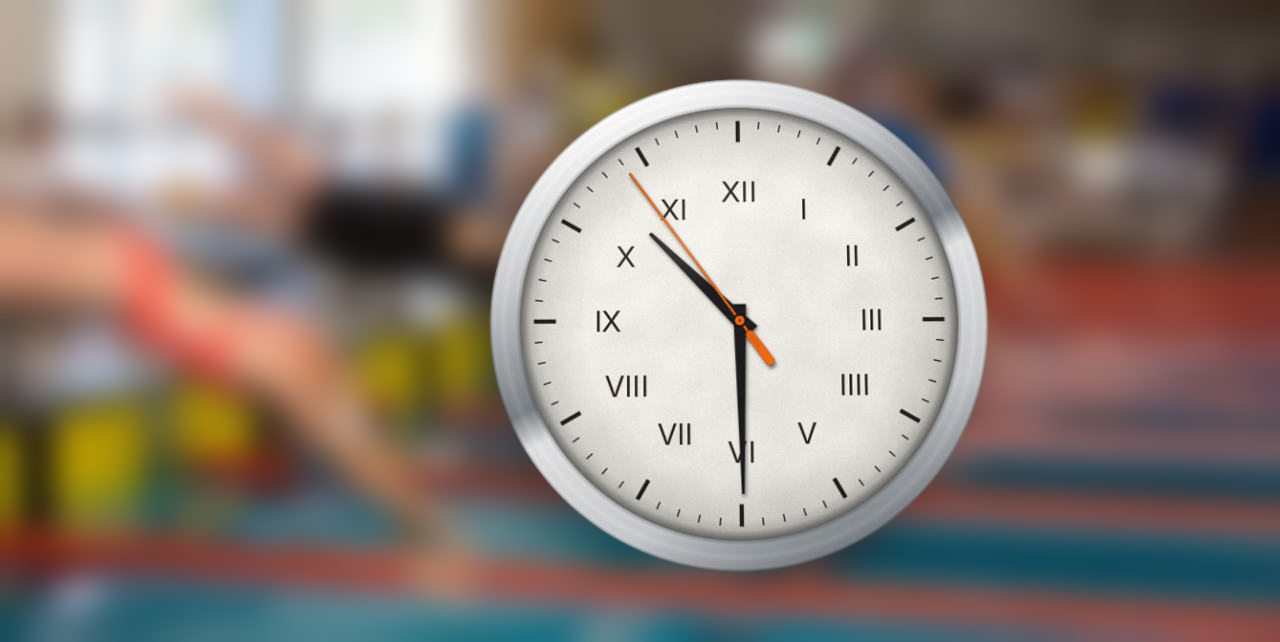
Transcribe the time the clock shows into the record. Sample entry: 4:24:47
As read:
10:29:54
